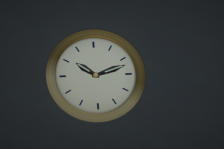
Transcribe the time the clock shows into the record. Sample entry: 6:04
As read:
10:12
